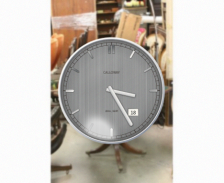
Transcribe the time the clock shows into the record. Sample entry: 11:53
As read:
3:25
